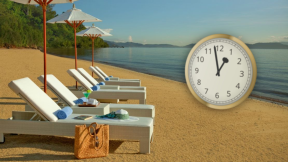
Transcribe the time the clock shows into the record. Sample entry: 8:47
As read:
12:58
